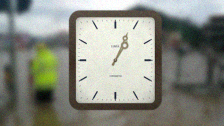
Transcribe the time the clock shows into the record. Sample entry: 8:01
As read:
1:04
